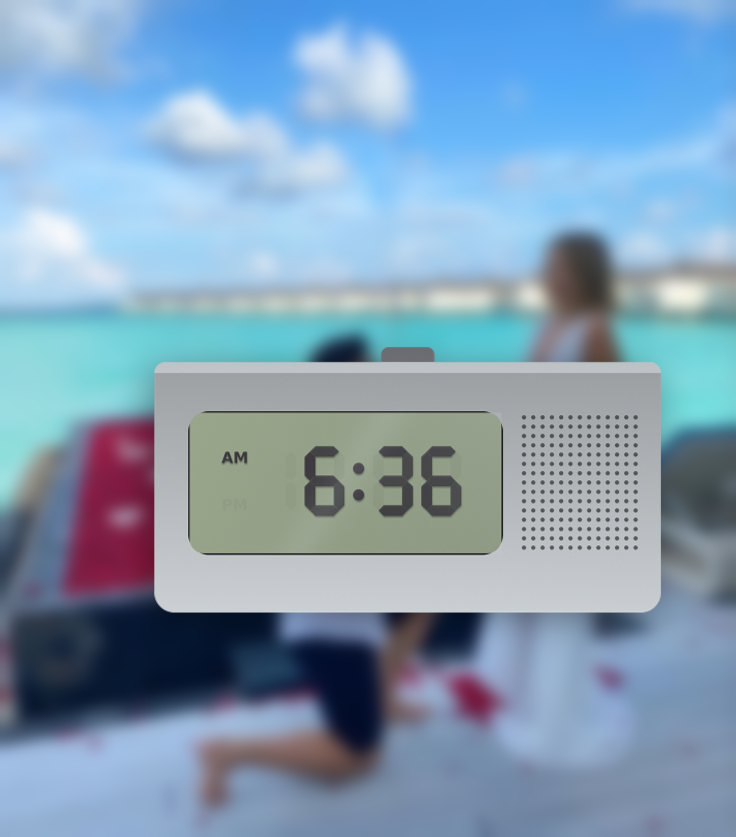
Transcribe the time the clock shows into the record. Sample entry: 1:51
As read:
6:36
